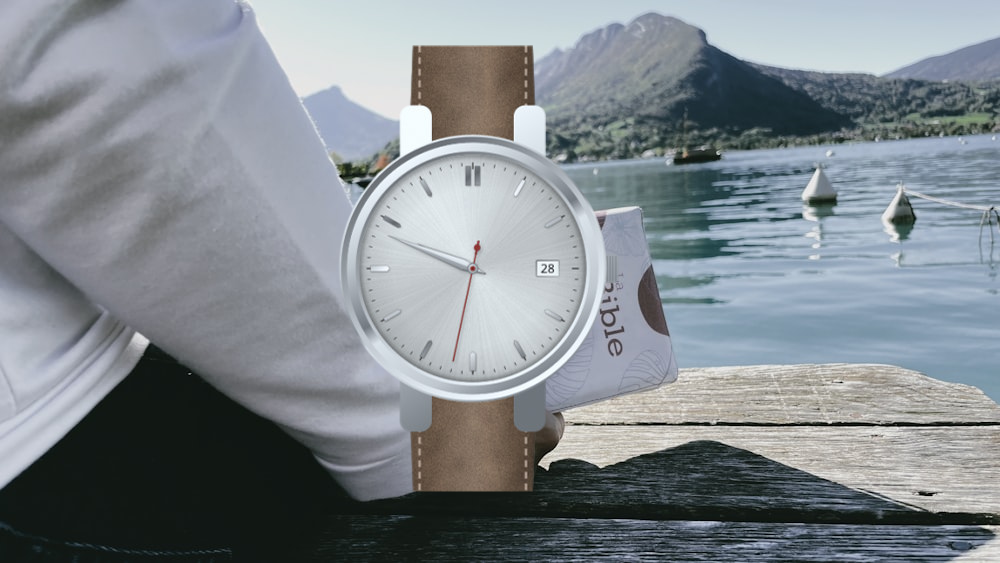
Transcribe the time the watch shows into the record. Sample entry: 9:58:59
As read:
9:48:32
